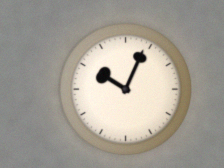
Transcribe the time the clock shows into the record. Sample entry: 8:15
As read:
10:04
